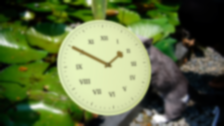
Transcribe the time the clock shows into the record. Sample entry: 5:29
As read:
1:50
